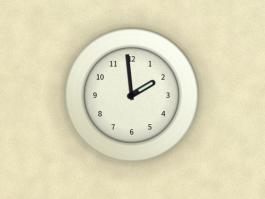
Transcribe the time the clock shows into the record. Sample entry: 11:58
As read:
1:59
